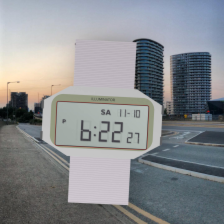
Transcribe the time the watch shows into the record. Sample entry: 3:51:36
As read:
6:22:27
